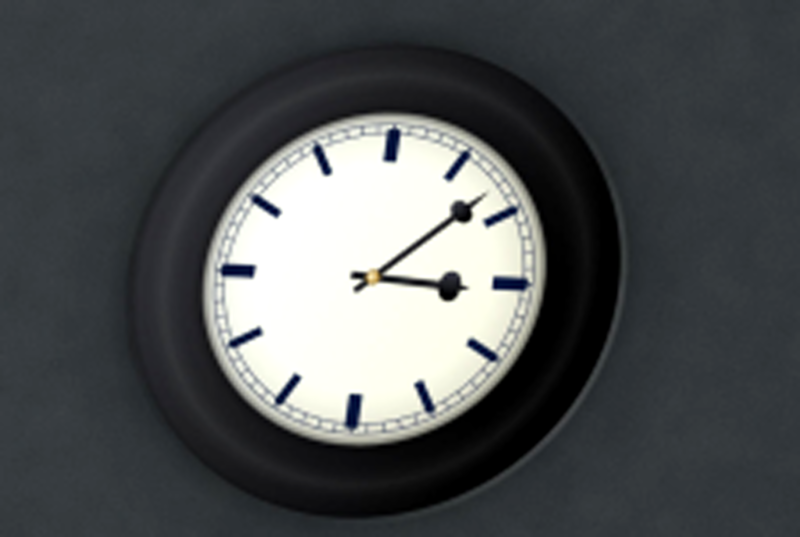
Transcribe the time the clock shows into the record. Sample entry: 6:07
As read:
3:08
